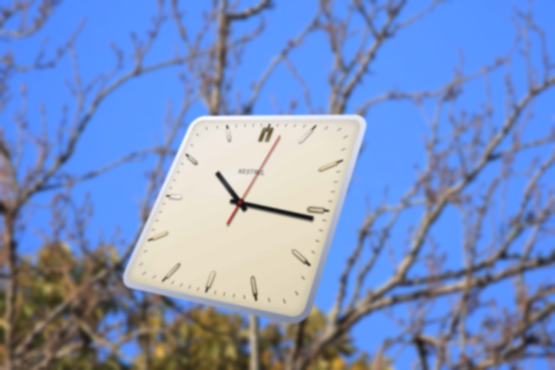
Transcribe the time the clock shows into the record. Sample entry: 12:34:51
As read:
10:16:02
